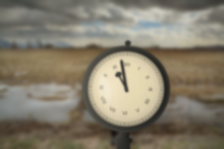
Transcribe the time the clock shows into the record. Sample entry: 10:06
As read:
10:58
